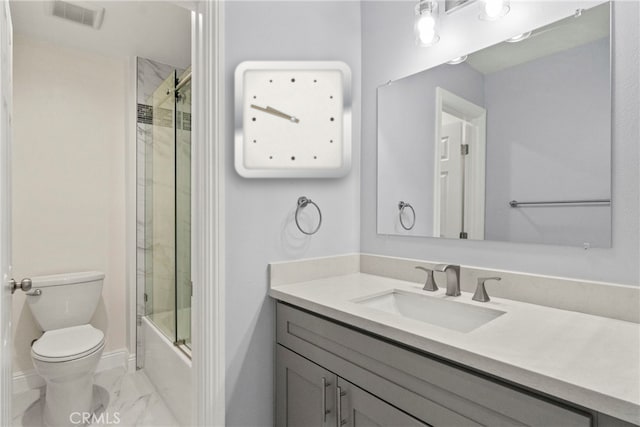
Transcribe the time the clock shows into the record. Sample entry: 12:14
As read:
9:48
